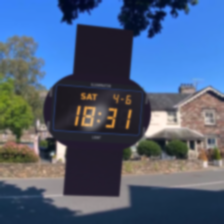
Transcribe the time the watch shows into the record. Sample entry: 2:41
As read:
18:31
